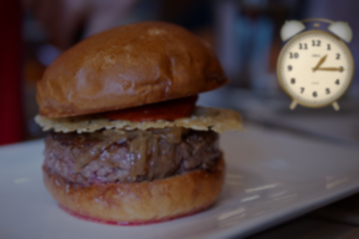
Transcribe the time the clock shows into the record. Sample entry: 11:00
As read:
1:15
